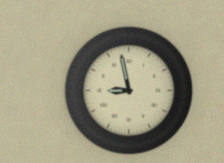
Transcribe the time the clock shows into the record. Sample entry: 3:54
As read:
8:58
